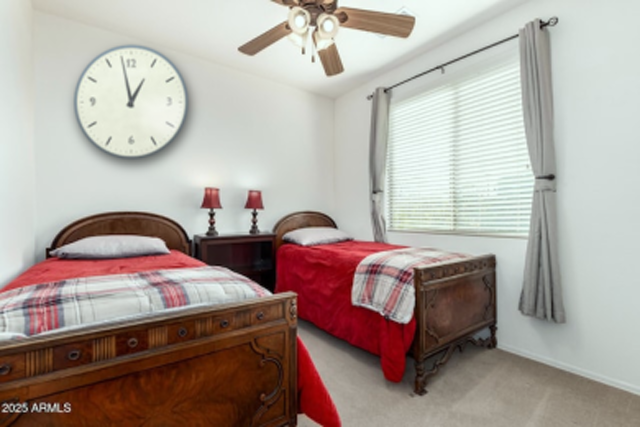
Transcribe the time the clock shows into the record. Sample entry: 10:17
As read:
12:58
